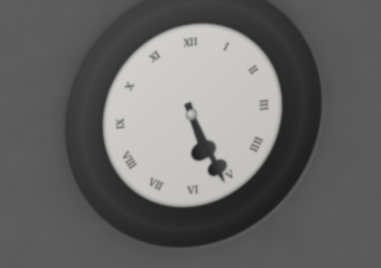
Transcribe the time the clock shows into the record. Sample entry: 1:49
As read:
5:26
